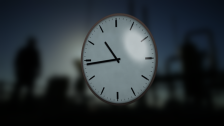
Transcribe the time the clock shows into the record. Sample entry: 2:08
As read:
10:44
